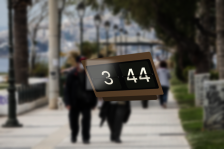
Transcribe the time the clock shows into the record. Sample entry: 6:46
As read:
3:44
